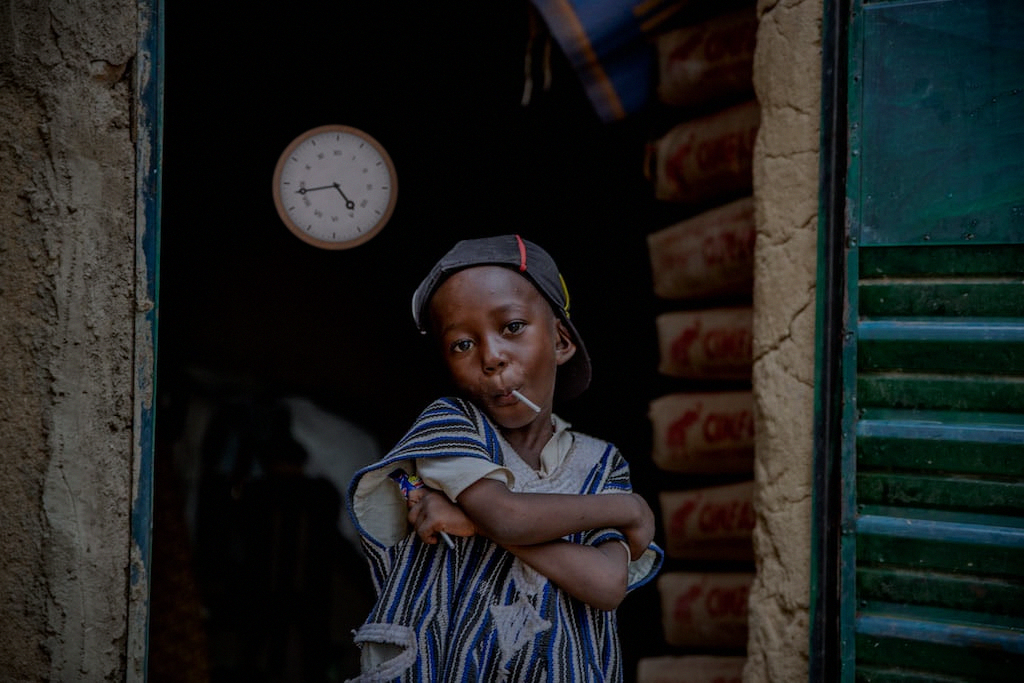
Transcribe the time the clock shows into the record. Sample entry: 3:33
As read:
4:43
